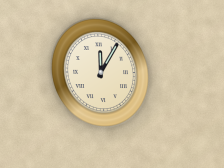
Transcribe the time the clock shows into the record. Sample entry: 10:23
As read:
12:06
